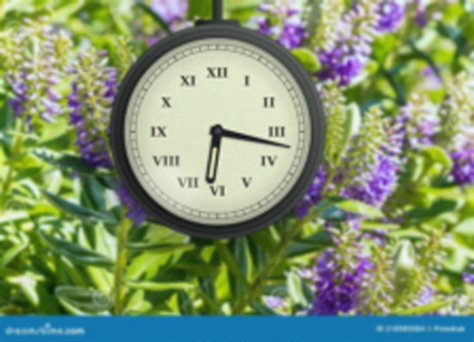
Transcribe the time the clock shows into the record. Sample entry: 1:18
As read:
6:17
